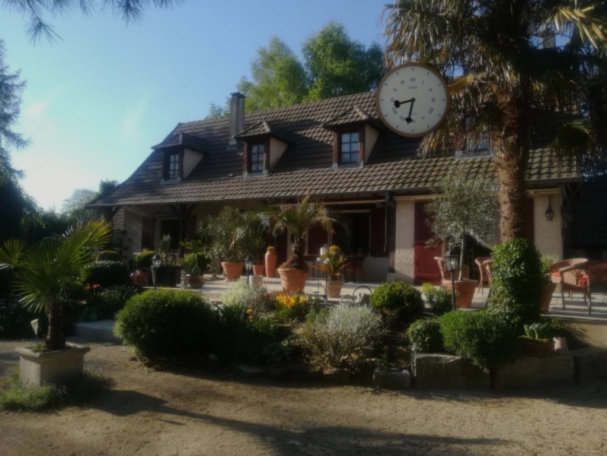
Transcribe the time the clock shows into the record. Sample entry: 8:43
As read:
8:32
